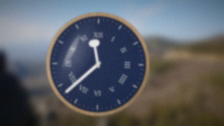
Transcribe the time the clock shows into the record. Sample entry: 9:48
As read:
11:38
